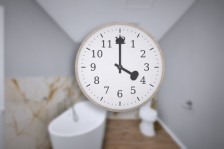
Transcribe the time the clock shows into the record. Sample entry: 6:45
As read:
4:00
